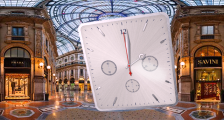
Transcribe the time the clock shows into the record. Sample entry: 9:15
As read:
2:01
